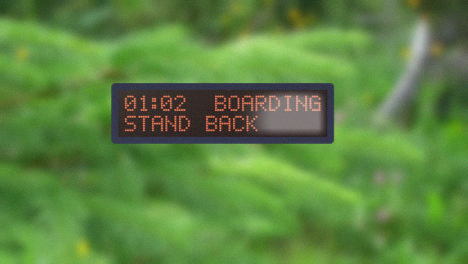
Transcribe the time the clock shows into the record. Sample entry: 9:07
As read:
1:02
